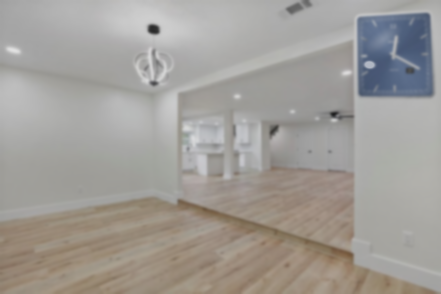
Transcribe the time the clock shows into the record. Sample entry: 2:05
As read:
12:20
